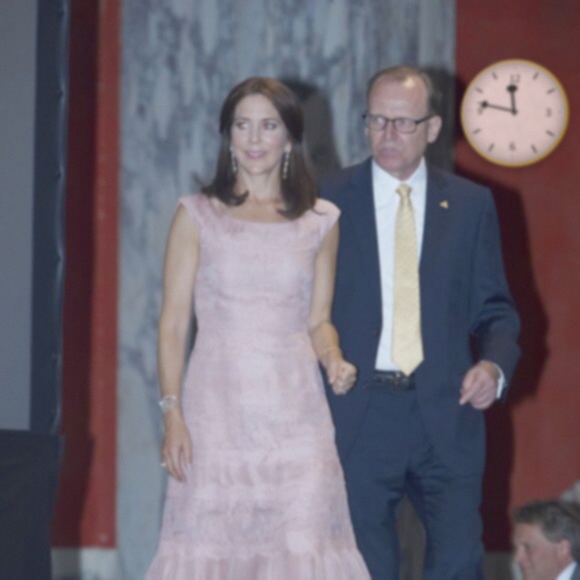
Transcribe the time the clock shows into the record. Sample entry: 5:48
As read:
11:47
